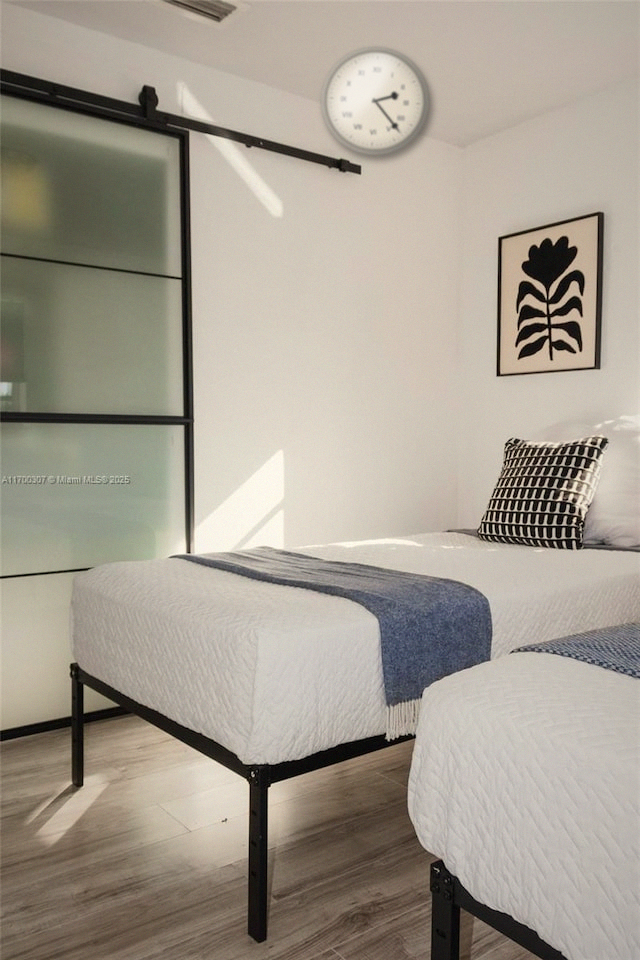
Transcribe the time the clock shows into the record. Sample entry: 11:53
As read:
2:23
